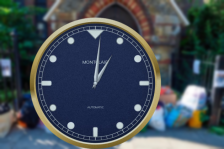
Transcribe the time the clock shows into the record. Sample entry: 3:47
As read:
1:01
